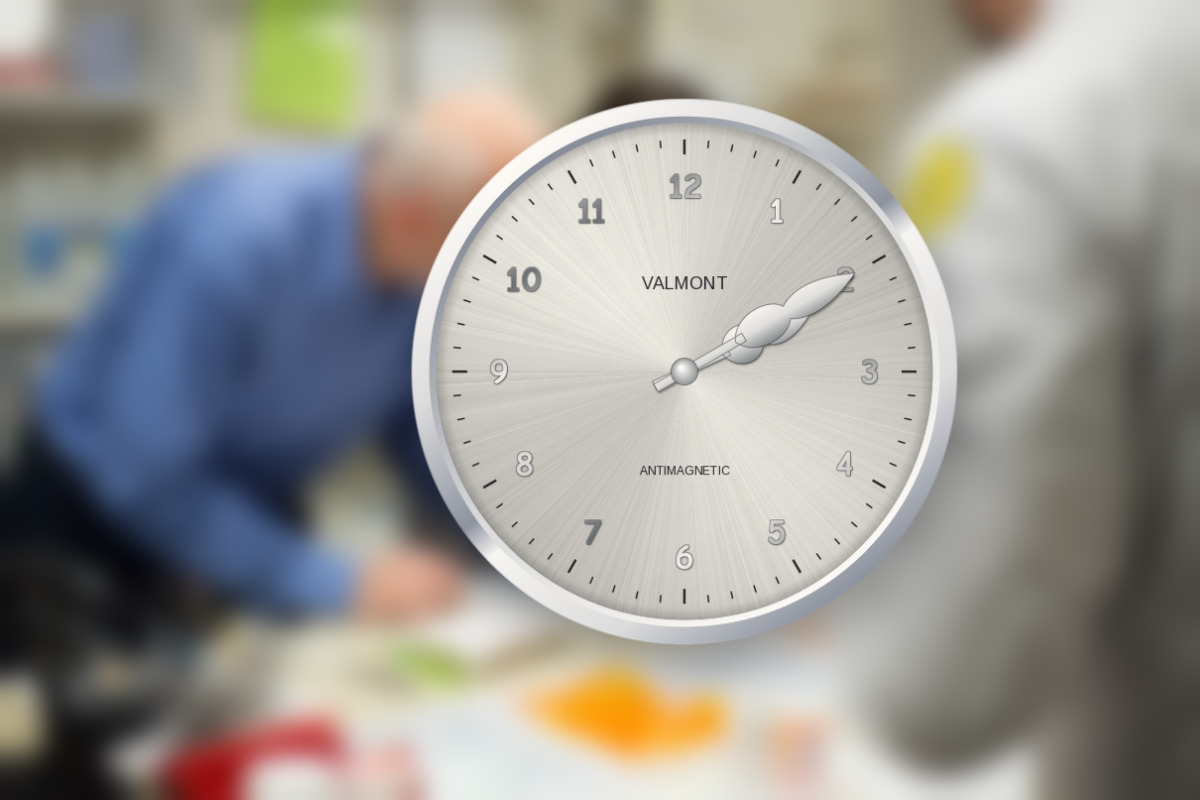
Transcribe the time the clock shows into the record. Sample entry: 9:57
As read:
2:10
